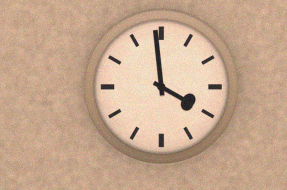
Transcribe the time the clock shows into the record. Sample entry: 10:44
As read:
3:59
